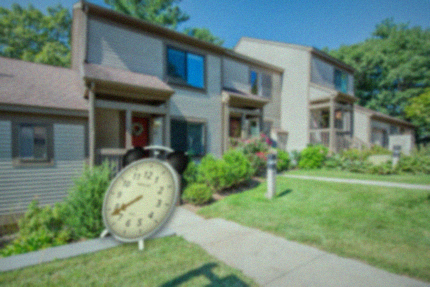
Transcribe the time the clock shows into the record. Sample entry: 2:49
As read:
7:38
